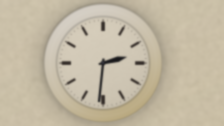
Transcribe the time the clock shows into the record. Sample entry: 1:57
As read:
2:31
